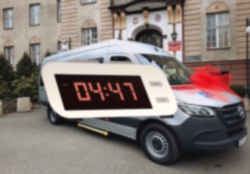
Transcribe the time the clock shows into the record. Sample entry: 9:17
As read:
4:47
